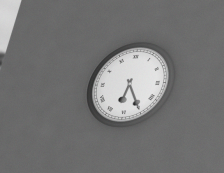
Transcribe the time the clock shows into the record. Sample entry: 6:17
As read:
6:25
